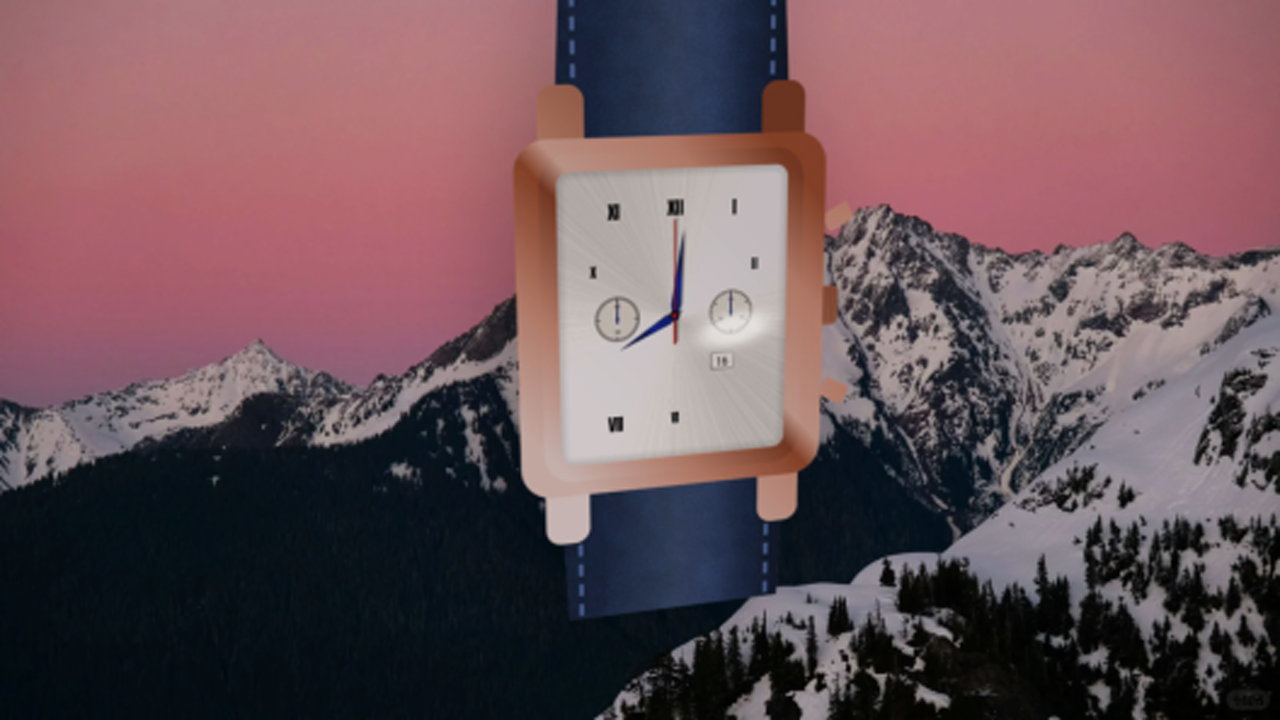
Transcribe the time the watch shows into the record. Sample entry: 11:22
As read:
8:01
